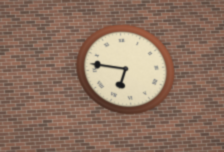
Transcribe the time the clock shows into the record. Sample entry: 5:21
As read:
6:47
